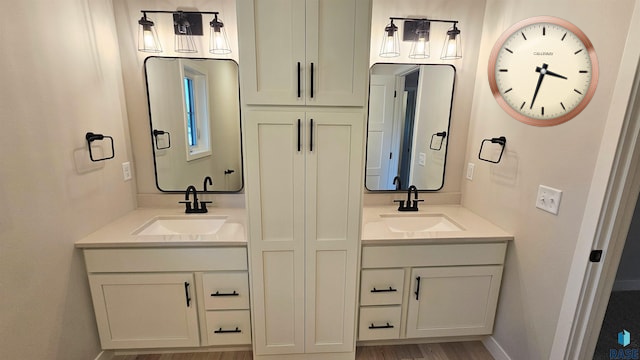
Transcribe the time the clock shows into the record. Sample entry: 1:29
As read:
3:33
